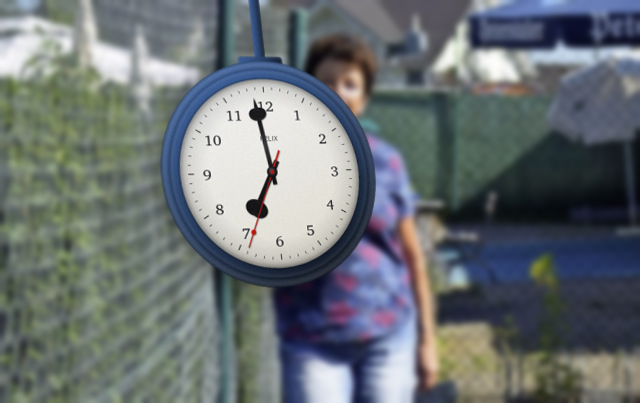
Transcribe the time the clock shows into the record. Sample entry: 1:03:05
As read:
6:58:34
